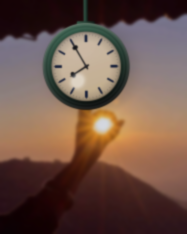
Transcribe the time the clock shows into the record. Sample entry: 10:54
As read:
7:55
